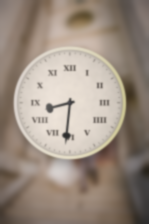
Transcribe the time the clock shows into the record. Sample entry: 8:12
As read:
8:31
